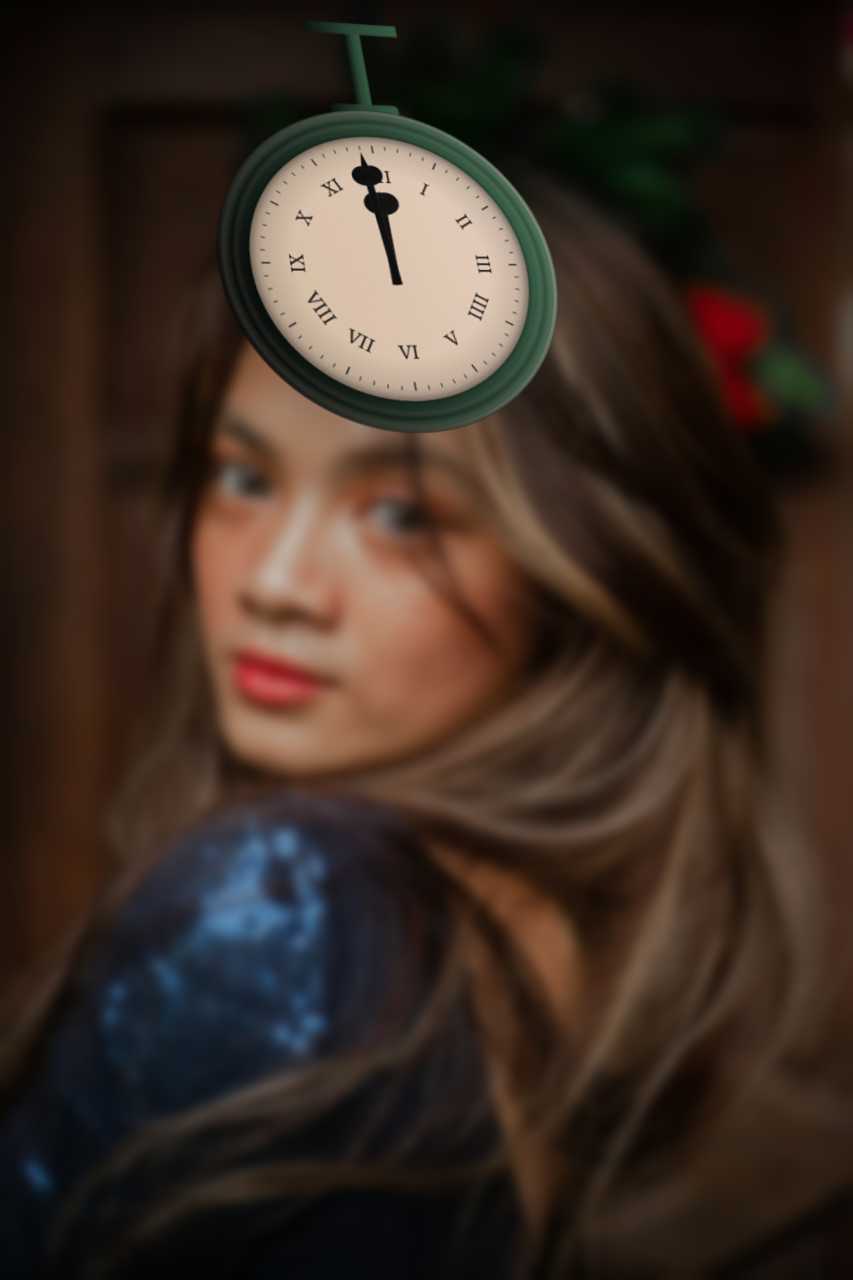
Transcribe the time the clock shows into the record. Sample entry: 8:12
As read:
11:59
